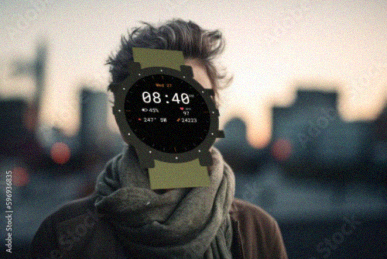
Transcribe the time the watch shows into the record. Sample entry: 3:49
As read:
8:40
